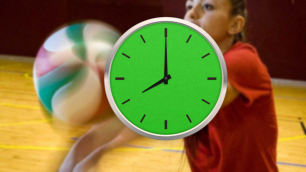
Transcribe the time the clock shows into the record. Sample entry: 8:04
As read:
8:00
